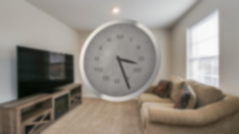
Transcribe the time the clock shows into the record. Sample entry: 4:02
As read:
3:26
